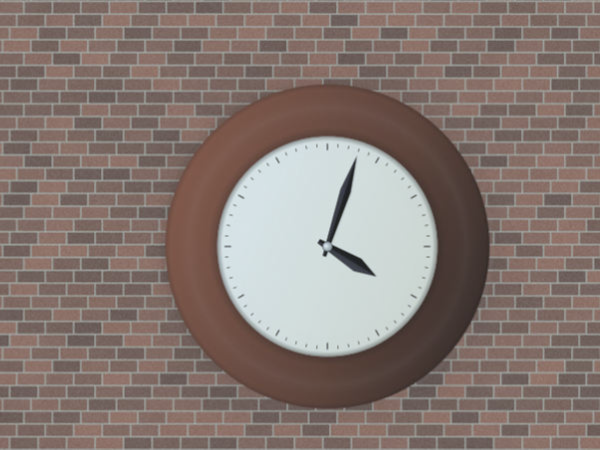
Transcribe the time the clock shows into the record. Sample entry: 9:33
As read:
4:03
